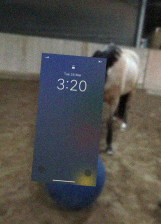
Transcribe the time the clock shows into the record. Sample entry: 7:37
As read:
3:20
